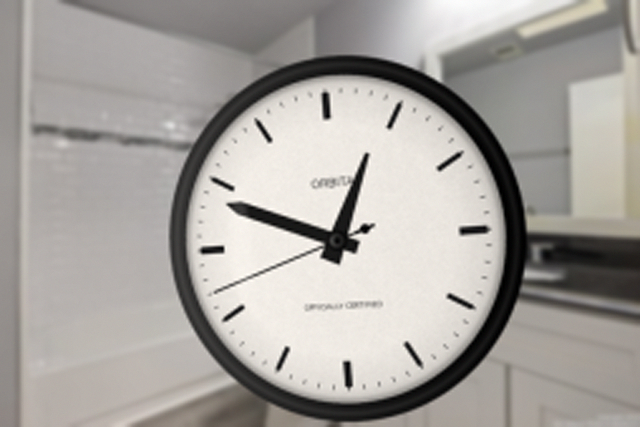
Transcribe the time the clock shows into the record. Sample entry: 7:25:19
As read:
12:48:42
